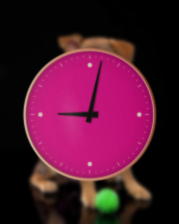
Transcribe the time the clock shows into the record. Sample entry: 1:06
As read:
9:02
